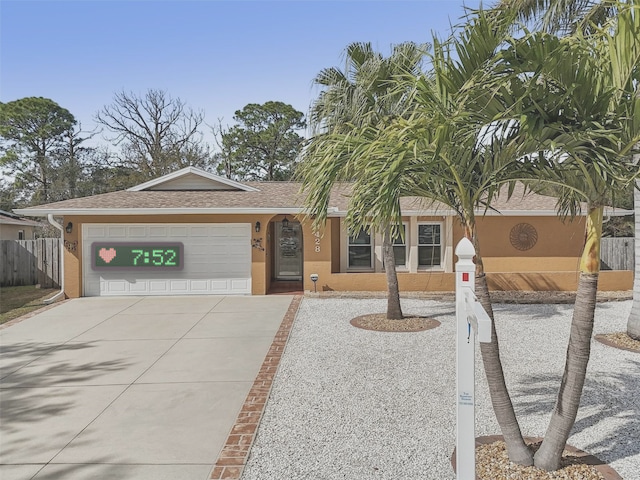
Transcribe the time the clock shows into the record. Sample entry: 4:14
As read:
7:52
